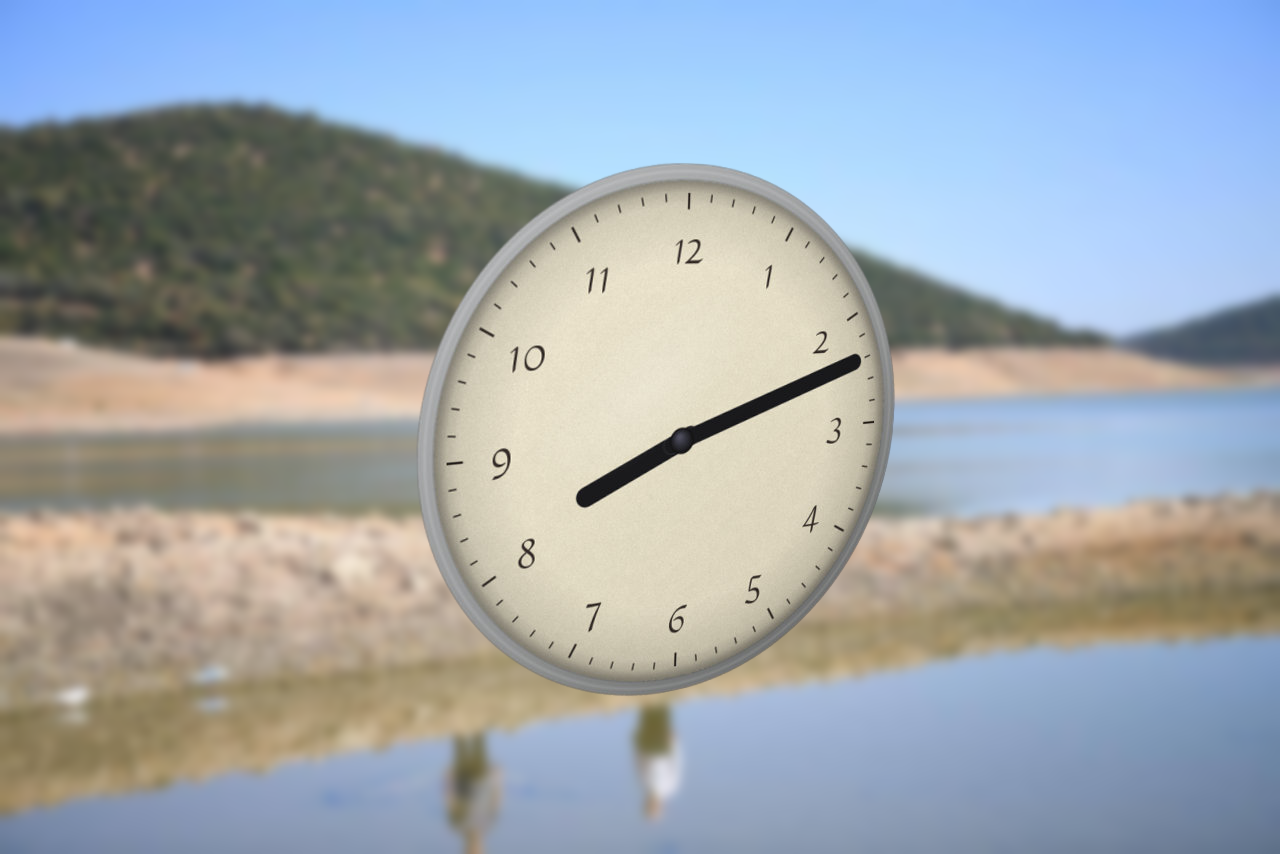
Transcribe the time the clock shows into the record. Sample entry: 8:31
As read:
8:12
